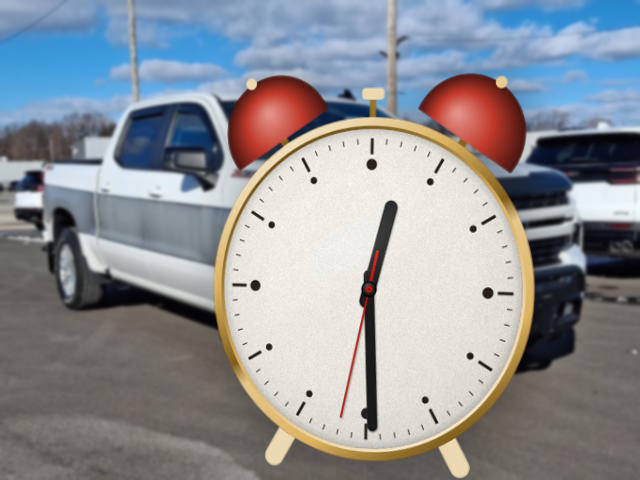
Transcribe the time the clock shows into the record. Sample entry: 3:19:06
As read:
12:29:32
